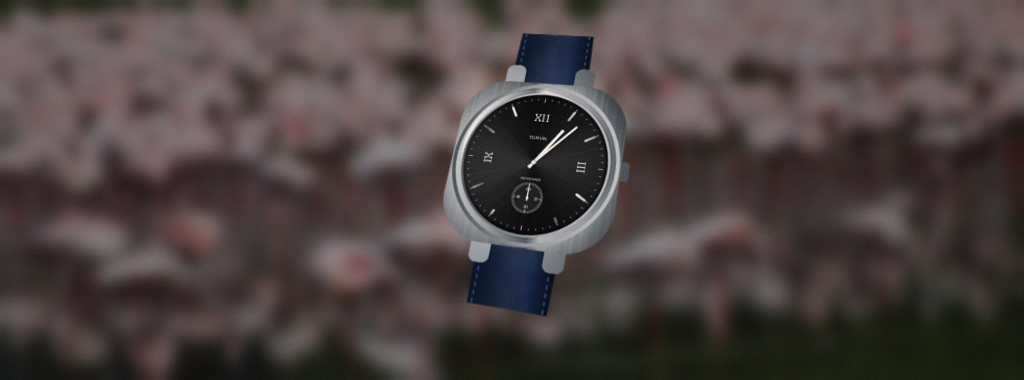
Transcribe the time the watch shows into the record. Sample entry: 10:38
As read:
1:07
